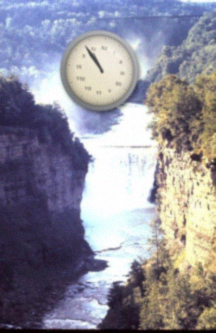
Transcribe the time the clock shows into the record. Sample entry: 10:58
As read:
10:53
